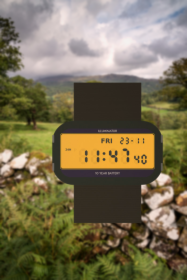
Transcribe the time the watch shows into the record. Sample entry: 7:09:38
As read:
11:47:40
